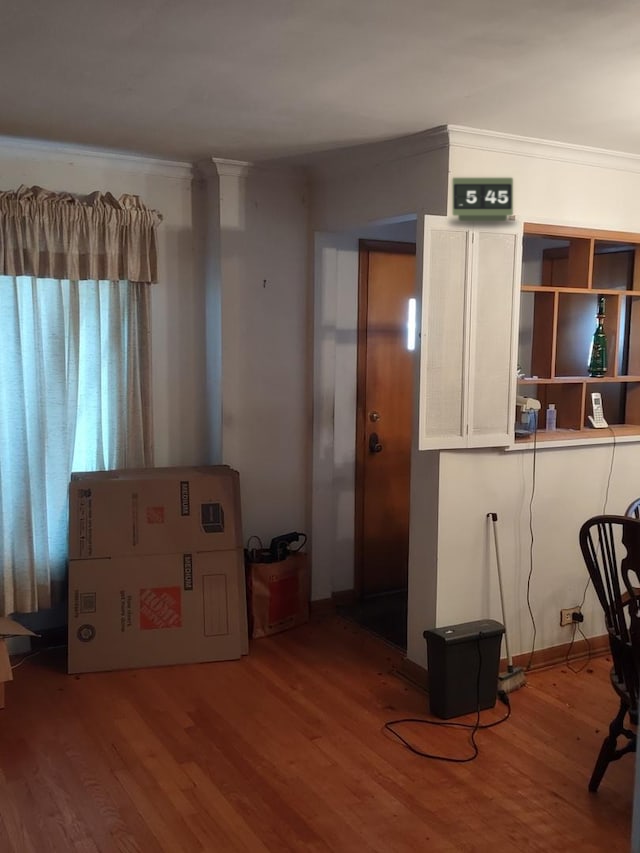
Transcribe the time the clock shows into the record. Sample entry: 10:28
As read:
5:45
